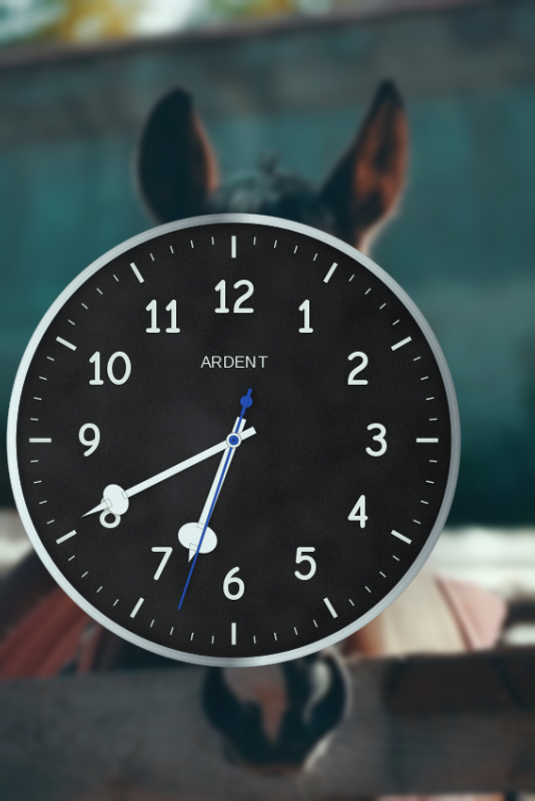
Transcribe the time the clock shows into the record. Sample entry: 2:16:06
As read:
6:40:33
